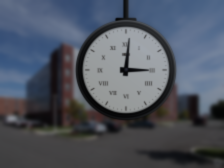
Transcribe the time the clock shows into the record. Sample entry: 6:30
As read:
3:01
